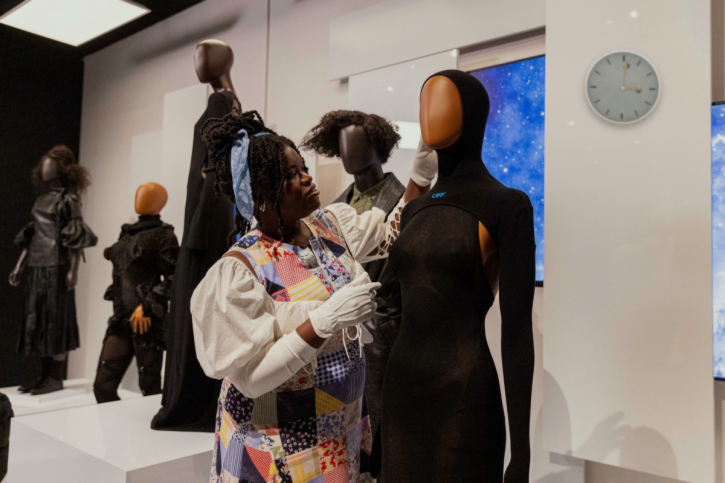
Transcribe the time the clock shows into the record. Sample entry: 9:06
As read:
3:01
